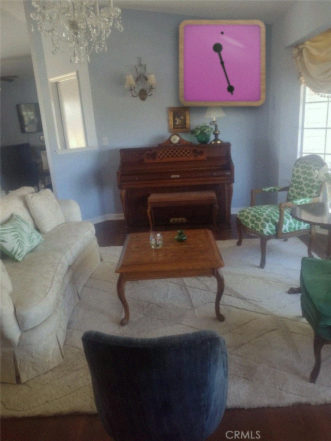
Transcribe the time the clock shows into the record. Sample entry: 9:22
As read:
11:27
